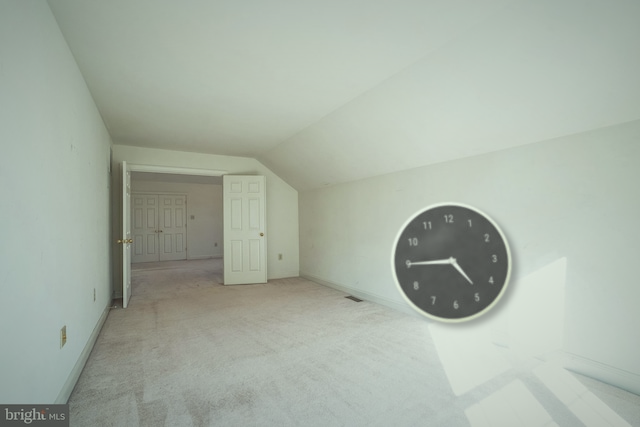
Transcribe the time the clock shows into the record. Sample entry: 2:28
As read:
4:45
